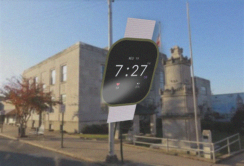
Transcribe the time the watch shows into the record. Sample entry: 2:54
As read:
7:27
